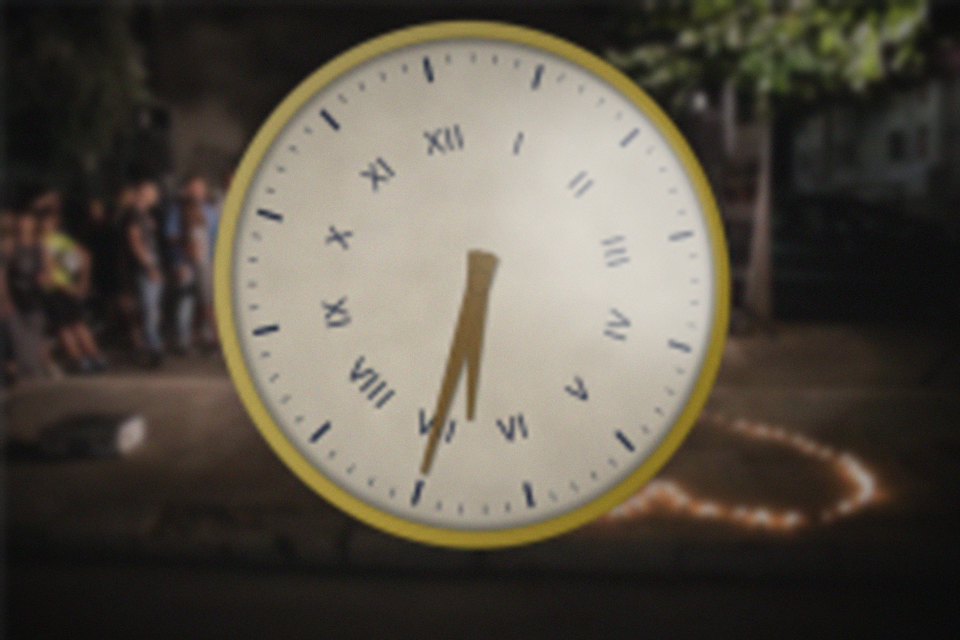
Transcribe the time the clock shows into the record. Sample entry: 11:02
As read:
6:35
